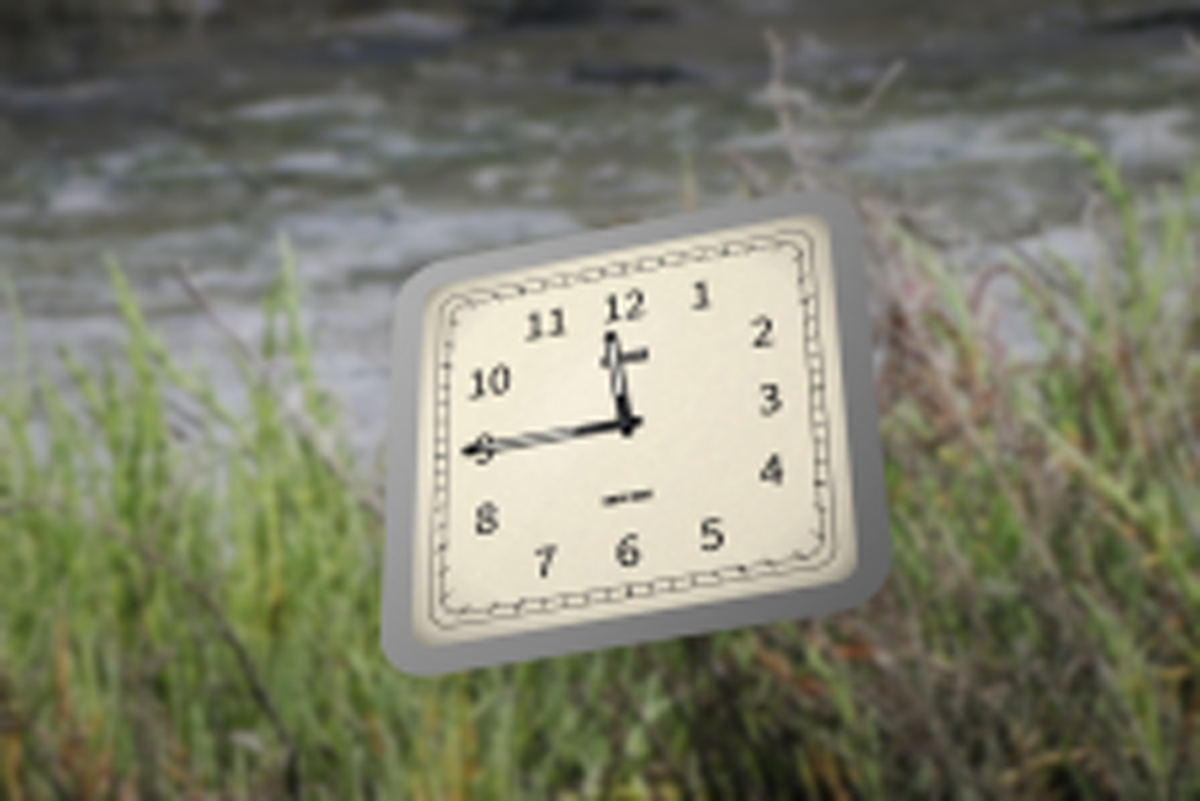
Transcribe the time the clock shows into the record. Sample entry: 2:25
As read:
11:45
